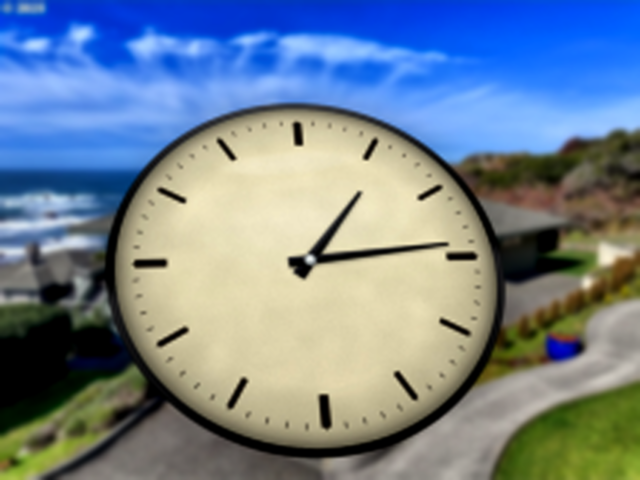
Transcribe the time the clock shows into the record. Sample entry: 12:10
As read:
1:14
